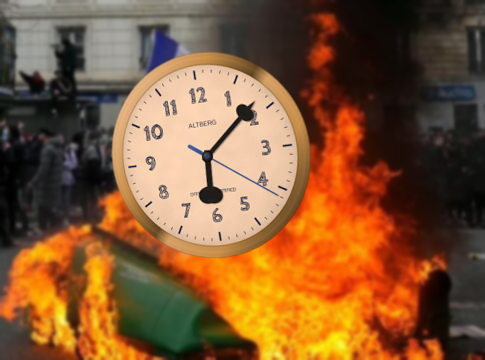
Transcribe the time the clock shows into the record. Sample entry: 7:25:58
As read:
6:08:21
